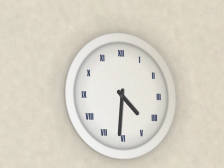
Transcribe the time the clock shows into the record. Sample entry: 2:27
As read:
4:31
